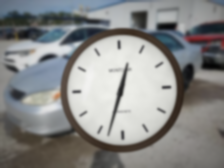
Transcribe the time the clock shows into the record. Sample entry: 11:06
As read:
12:33
